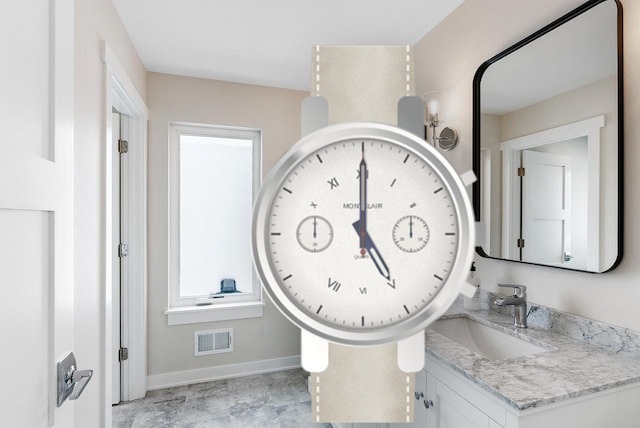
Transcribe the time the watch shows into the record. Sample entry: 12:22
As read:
5:00
